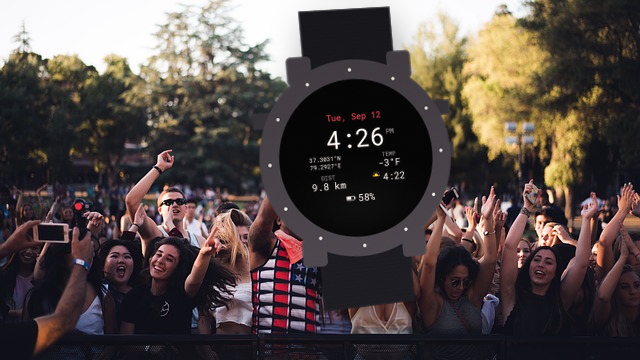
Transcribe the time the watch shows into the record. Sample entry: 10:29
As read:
4:26
